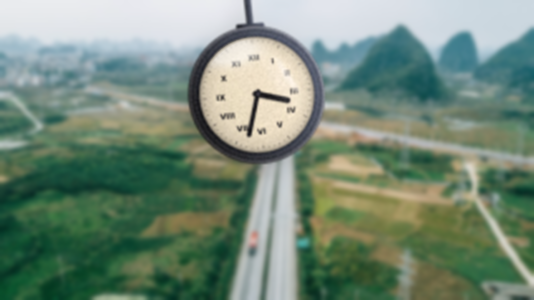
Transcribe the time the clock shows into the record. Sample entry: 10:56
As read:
3:33
